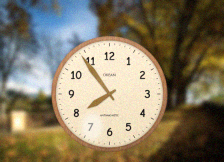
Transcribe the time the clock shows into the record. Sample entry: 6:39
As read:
7:54
